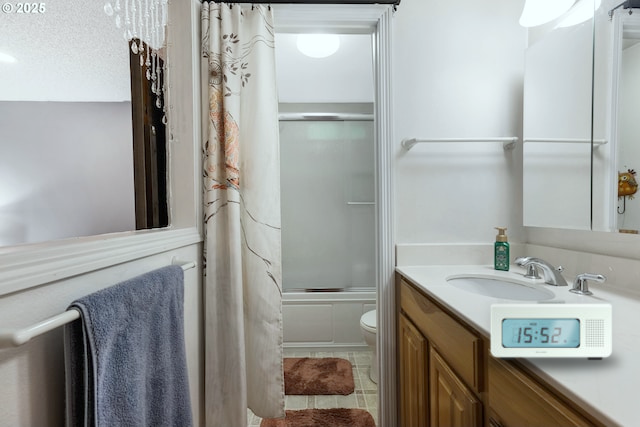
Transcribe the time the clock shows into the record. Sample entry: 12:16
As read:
15:52
